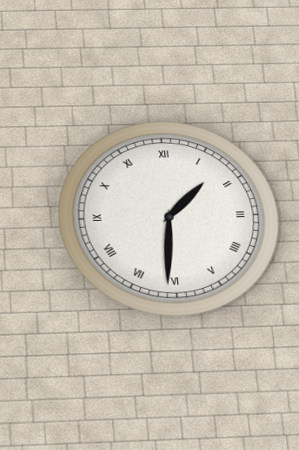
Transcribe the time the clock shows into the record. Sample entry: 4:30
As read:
1:31
